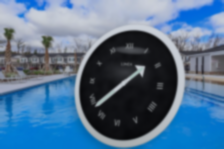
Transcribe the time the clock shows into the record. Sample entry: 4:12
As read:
1:38
